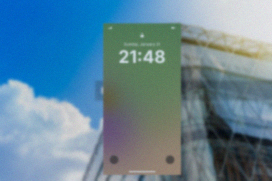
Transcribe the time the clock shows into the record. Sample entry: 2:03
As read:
21:48
